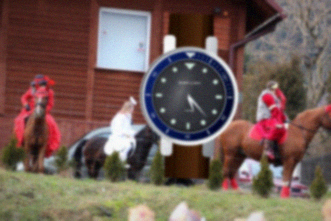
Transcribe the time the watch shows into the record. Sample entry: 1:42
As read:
5:23
